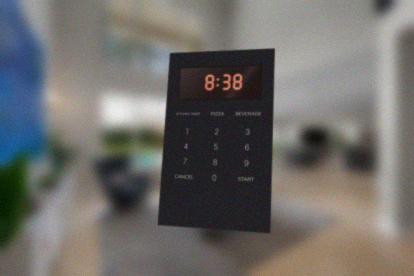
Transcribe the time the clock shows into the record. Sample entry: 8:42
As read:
8:38
